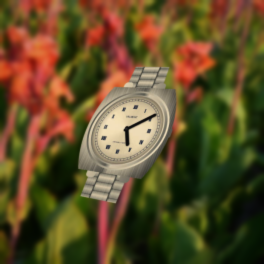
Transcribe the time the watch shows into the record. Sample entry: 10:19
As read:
5:09
